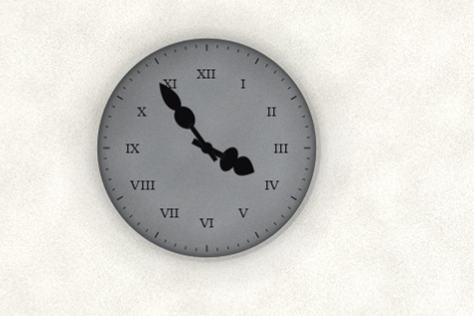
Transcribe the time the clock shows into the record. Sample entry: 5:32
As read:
3:54
